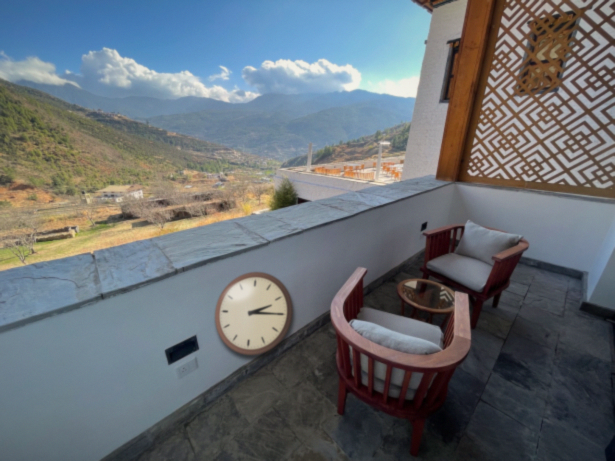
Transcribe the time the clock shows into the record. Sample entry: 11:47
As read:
2:15
